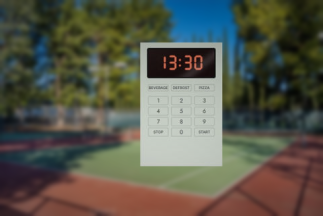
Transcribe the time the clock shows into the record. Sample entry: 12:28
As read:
13:30
